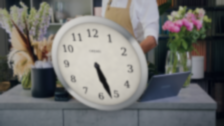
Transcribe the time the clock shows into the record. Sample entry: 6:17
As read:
5:27
